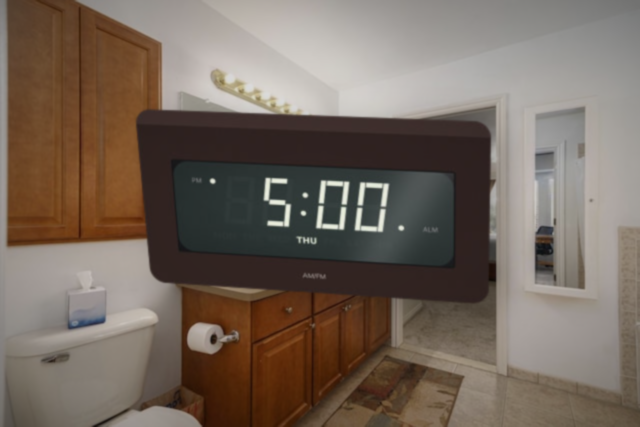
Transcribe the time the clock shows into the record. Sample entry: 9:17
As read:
5:00
